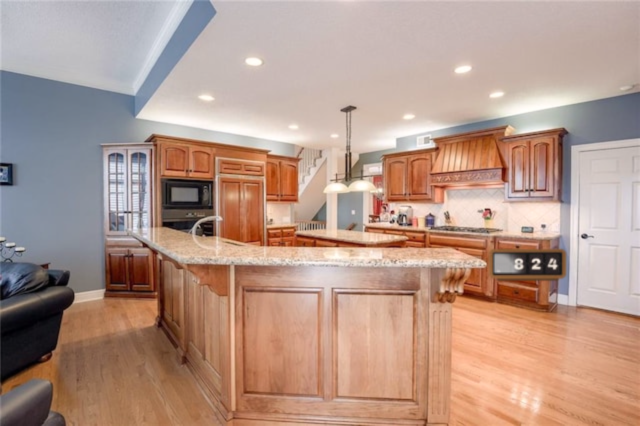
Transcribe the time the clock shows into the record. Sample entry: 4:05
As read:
8:24
